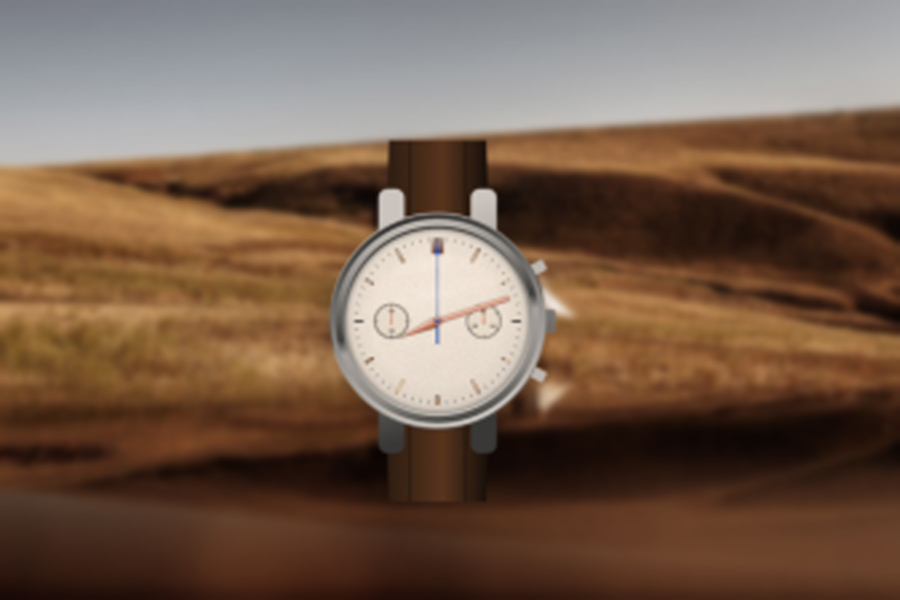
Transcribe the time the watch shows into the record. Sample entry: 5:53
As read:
8:12
